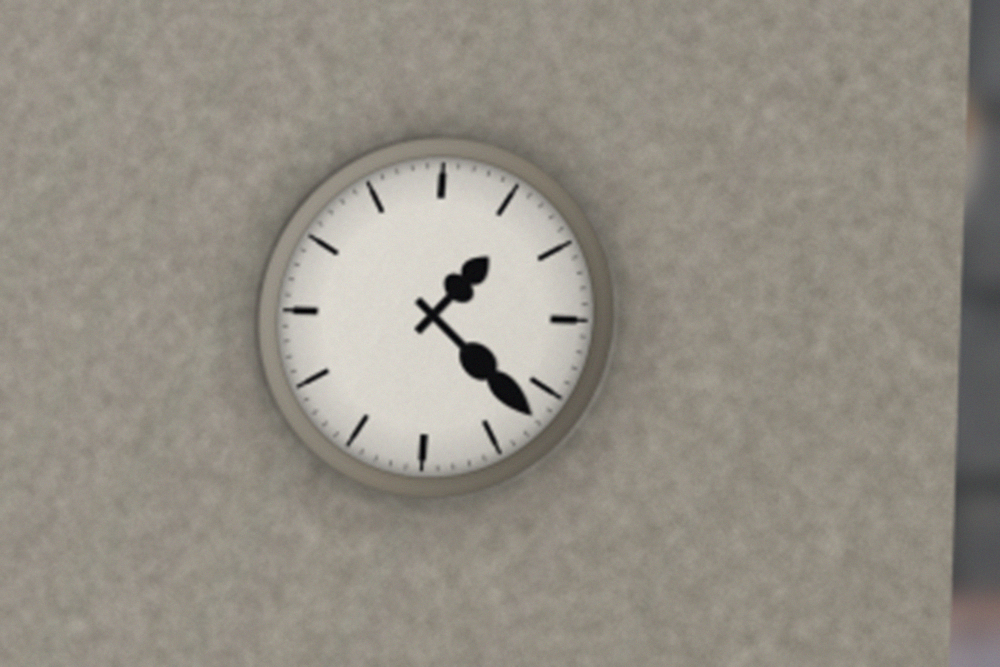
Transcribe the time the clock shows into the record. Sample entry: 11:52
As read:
1:22
